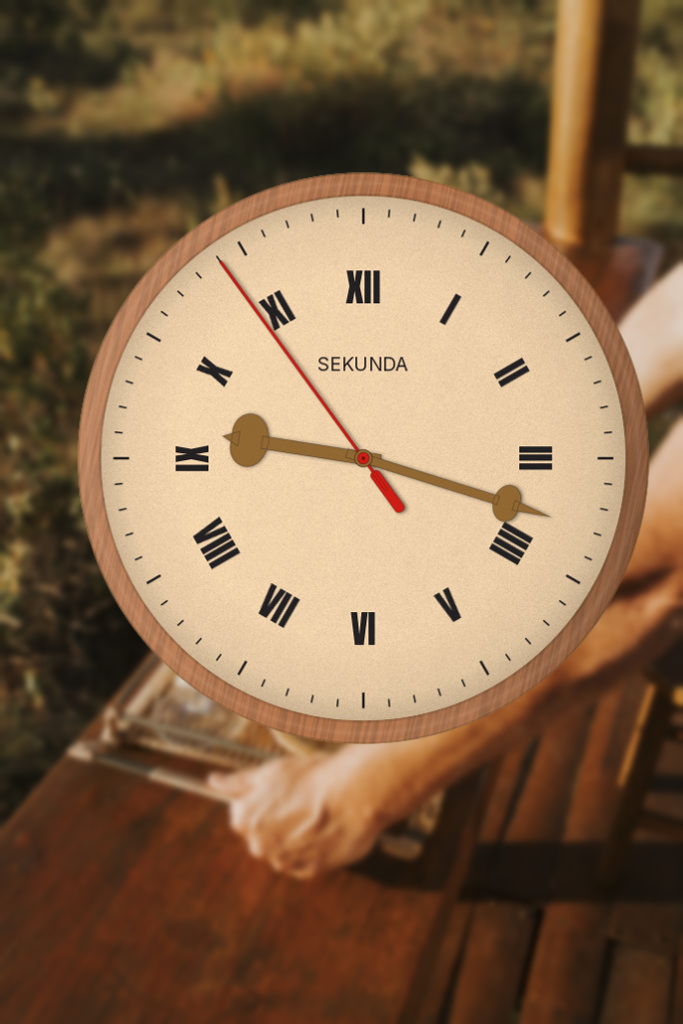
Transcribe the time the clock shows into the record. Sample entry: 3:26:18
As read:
9:17:54
